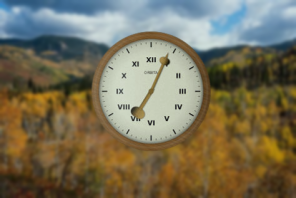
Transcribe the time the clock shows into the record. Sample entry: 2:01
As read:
7:04
